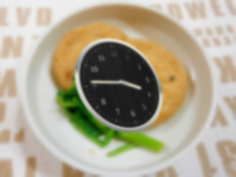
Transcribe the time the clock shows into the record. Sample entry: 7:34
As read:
3:46
